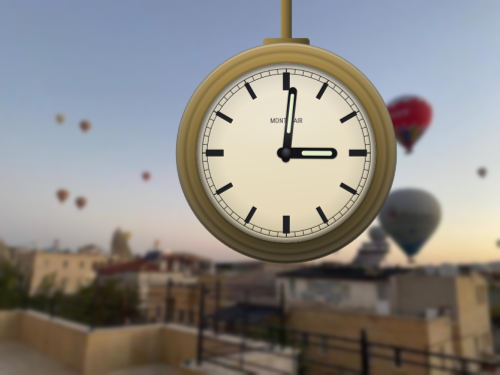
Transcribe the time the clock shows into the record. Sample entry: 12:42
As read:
3:01
